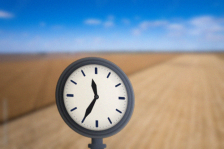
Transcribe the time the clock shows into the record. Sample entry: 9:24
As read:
11:35
